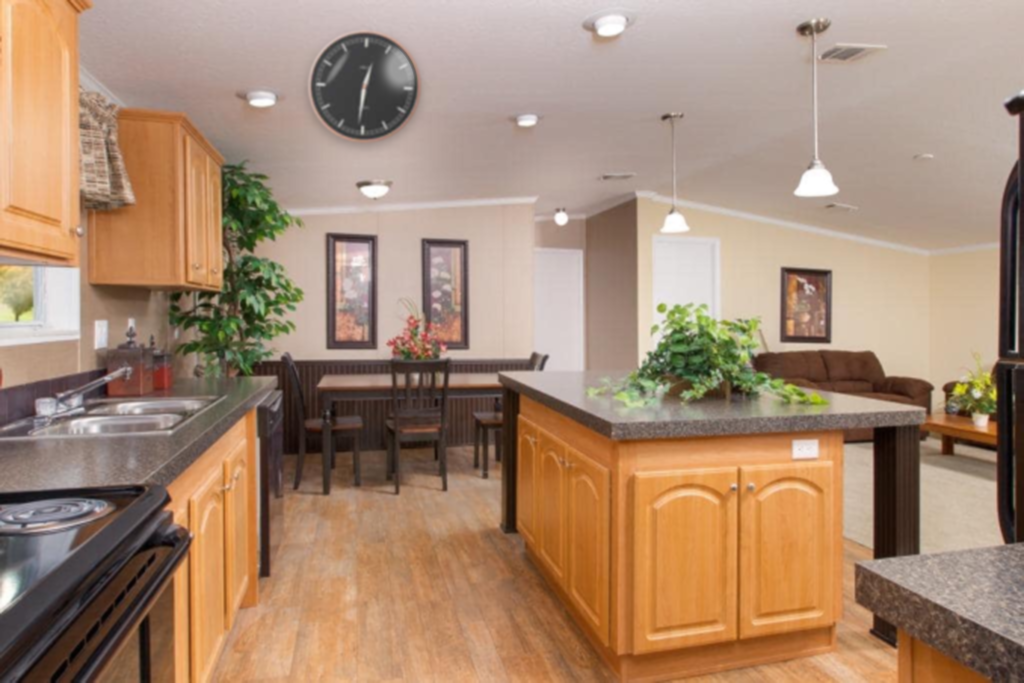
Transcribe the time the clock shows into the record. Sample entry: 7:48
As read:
12:31
